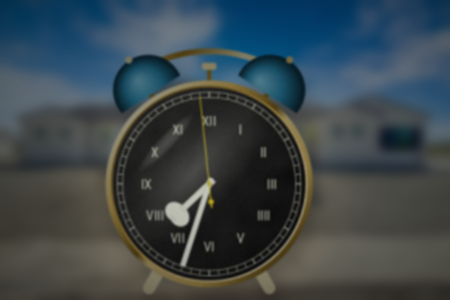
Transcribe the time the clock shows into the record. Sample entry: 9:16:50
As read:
7:32:59
